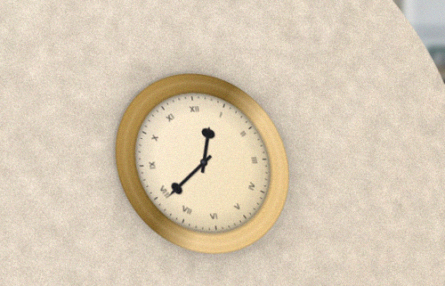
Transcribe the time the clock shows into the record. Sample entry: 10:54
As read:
12:39
